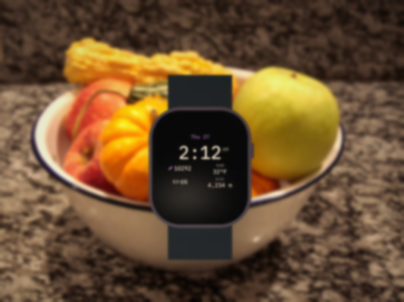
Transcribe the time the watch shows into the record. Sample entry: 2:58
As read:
2:12
